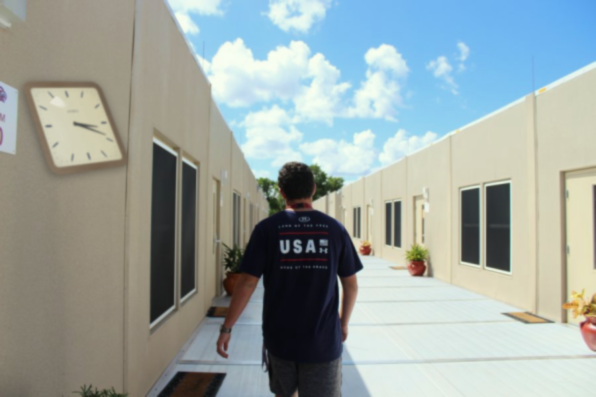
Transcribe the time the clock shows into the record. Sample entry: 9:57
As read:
3:19
